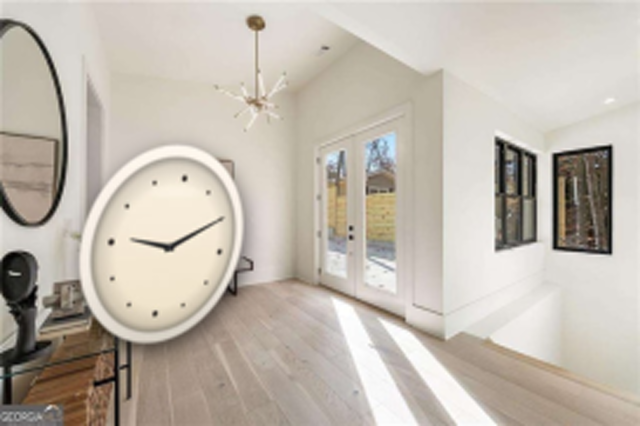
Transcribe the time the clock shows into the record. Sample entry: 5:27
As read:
9:10
